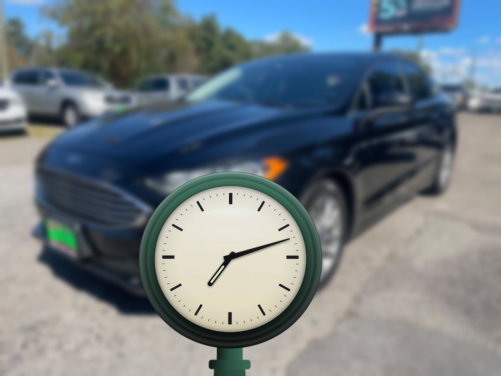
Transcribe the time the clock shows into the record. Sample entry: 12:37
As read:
7:12
